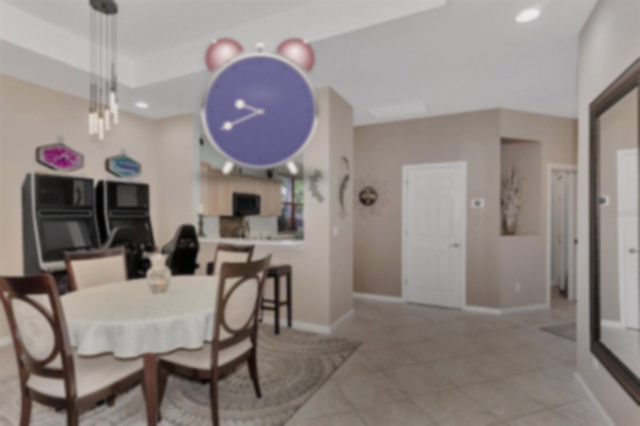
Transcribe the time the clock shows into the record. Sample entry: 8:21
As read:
9:41
